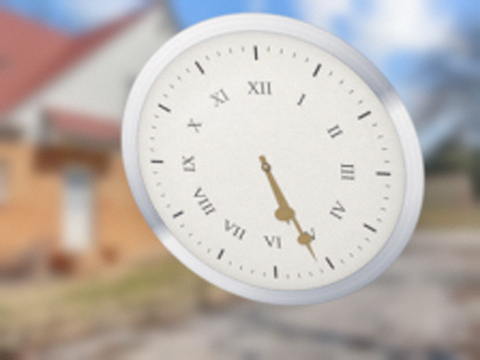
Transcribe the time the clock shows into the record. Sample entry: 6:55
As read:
5:26
